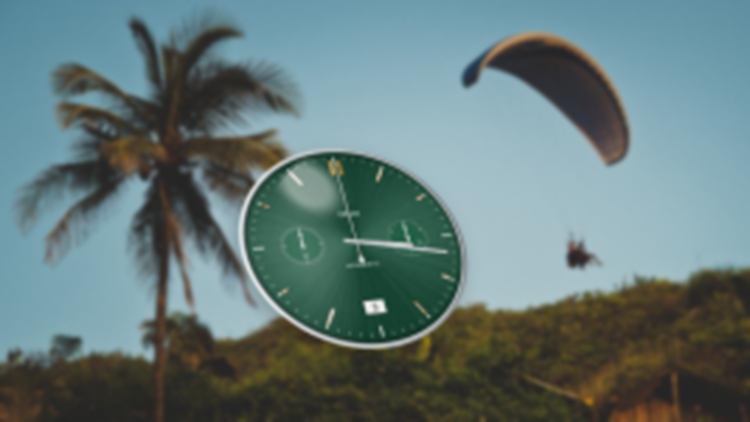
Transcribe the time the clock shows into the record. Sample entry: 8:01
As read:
3:17
